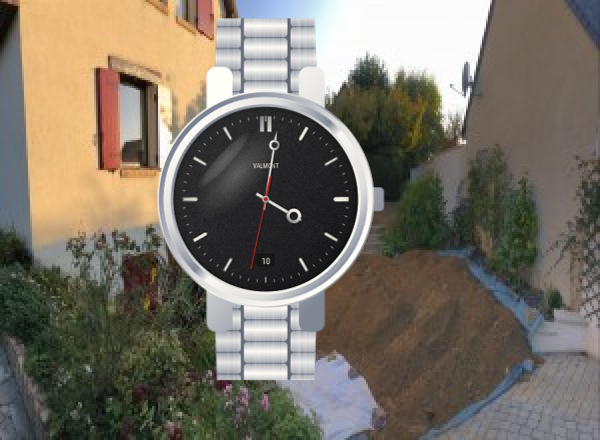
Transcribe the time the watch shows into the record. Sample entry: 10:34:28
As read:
4:01:32
